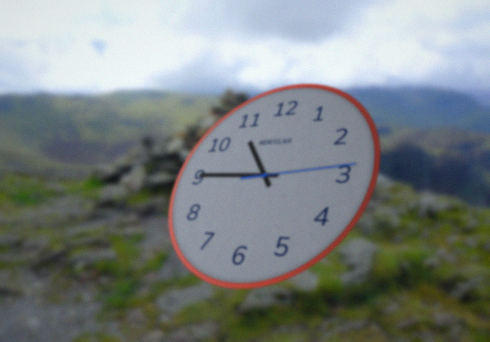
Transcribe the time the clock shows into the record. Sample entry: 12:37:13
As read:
10:45:14
